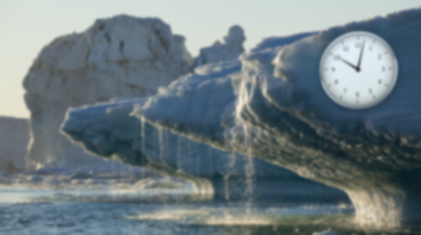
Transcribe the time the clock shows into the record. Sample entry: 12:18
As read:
10:02
